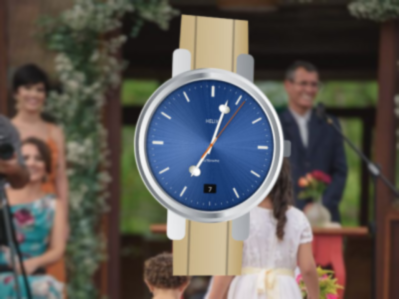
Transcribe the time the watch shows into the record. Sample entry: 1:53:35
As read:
7:03:06
